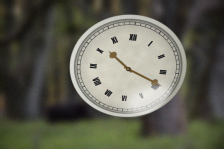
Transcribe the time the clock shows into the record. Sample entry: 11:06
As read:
10:19
